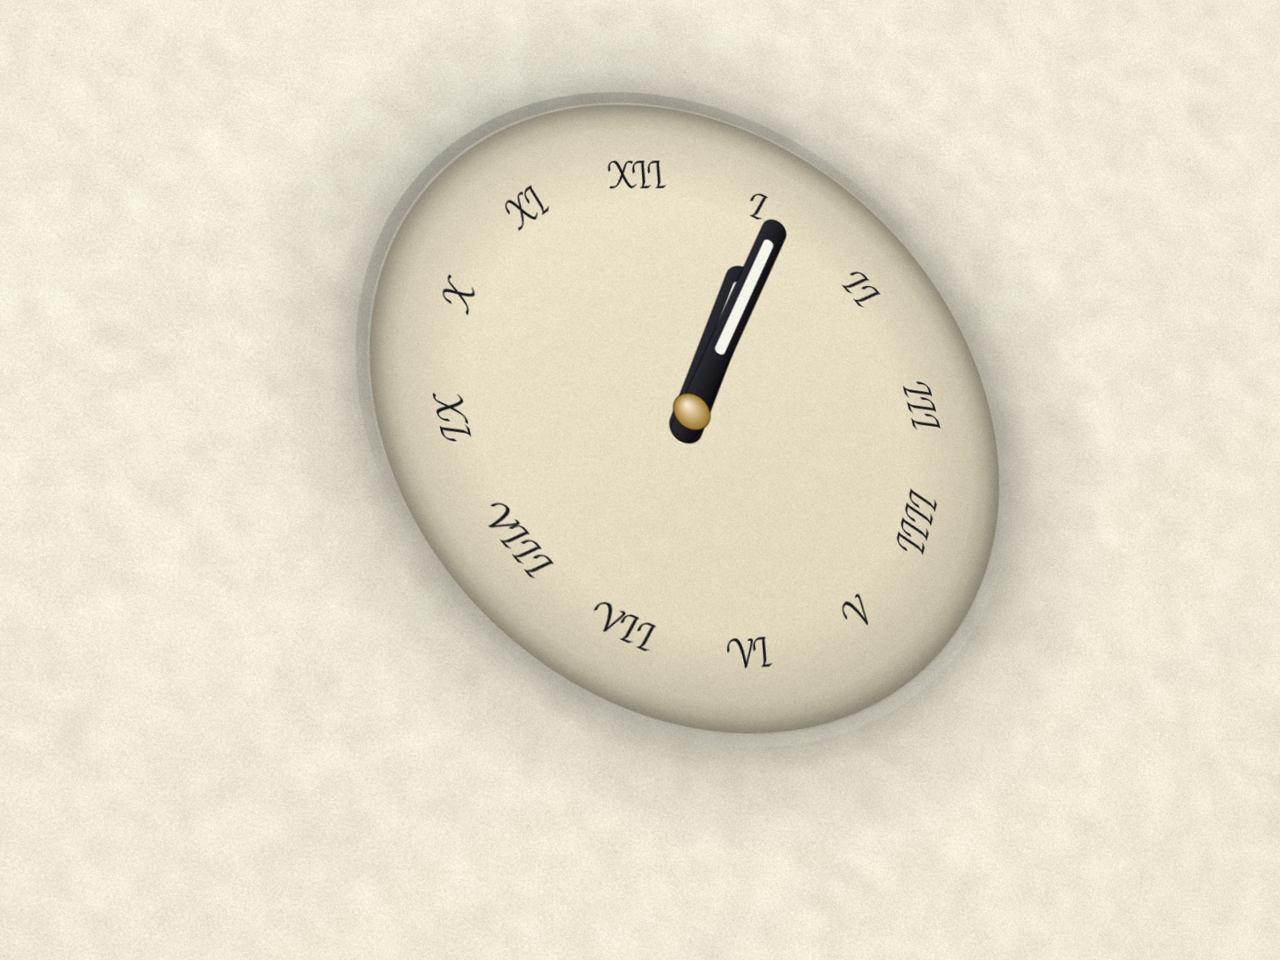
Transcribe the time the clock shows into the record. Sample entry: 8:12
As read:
1:06
